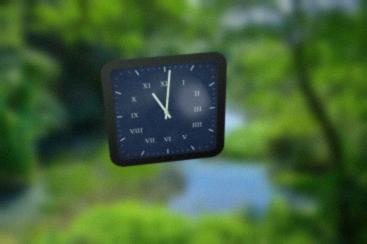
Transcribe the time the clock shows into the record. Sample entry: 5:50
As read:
11:01
